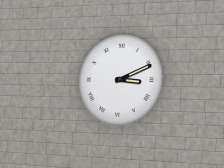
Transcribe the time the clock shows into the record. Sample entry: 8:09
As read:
3:11
